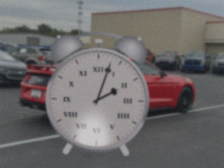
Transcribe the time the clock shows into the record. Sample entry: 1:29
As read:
2:03
